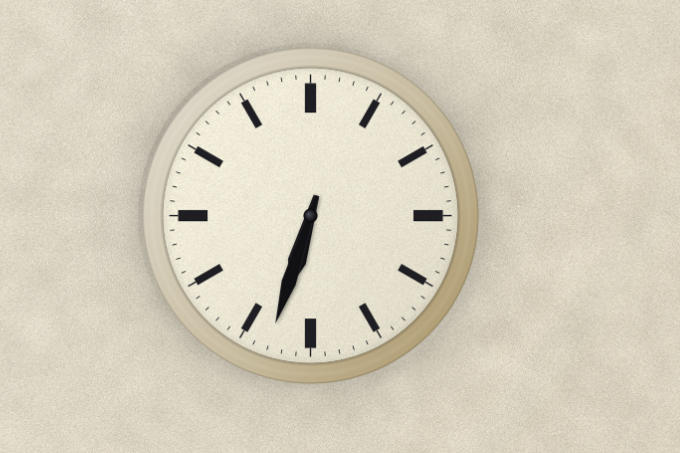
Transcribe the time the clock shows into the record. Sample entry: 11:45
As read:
6:33
